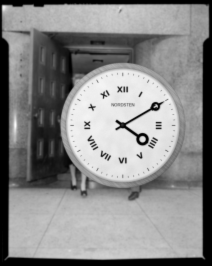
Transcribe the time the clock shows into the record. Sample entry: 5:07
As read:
4:10
